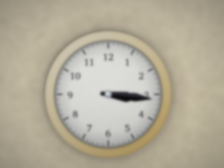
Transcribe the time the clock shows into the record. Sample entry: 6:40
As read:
3:16
